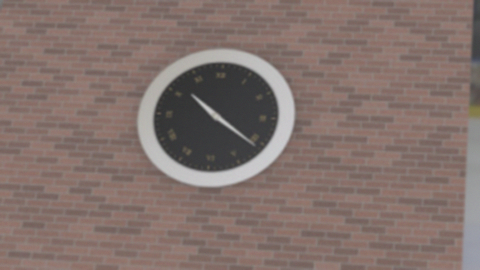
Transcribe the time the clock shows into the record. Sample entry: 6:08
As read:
10:21
